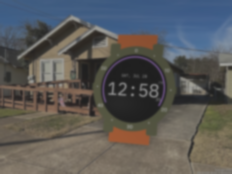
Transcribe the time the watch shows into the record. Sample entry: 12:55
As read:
12:58
